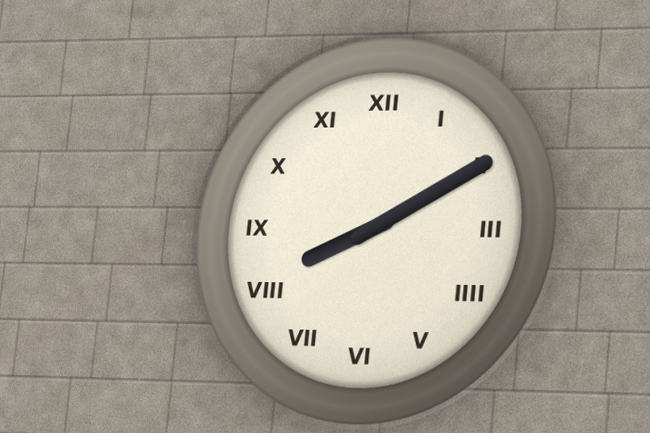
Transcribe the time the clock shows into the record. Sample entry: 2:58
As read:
8:10
